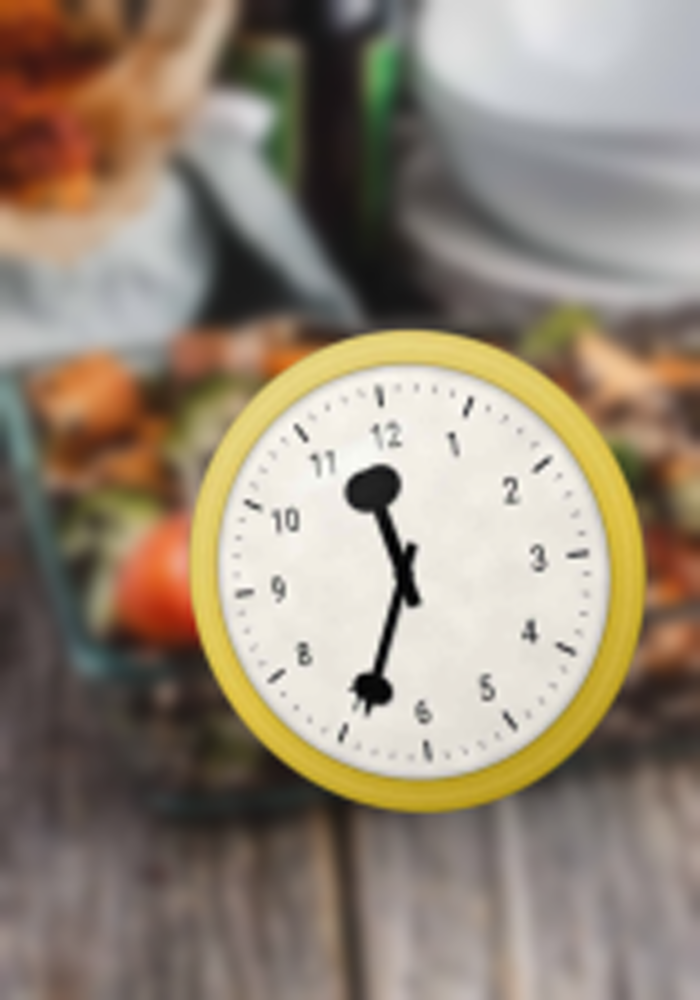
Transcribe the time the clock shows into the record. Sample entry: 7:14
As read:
11:34
